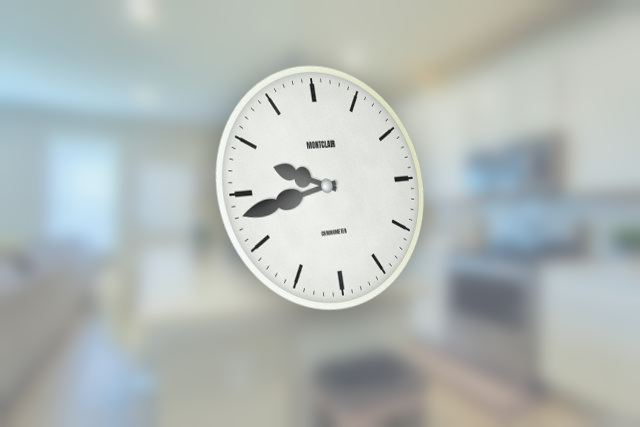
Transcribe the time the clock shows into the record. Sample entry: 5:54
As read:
9:43
